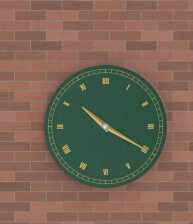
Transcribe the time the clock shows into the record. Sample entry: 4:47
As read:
10:20
